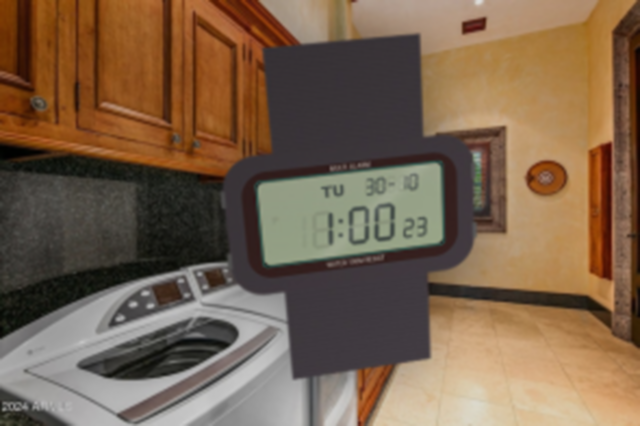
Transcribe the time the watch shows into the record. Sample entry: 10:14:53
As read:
1:00:23
